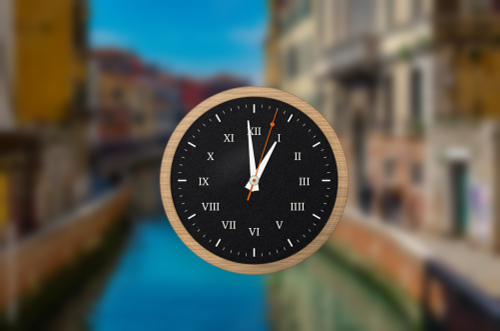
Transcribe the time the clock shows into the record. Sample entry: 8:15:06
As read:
12:59:03
